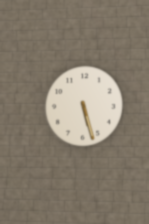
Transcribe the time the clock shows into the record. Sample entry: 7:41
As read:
5:27
